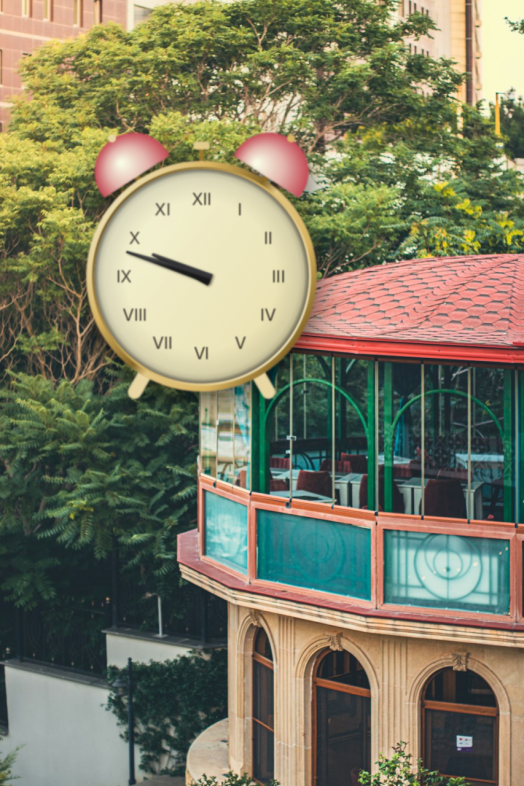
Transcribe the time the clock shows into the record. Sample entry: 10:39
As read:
9:48
